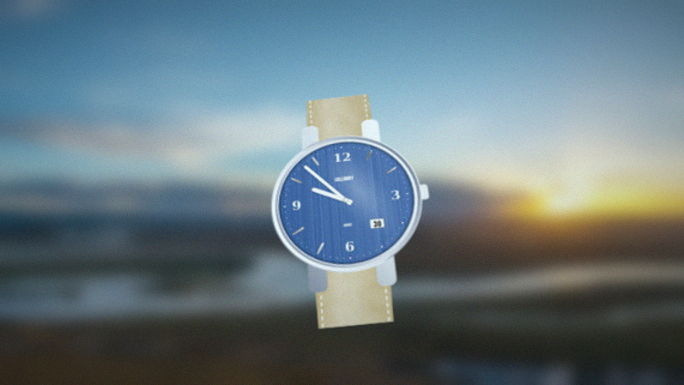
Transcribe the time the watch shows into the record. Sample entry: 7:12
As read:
9:53
